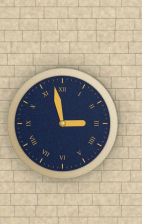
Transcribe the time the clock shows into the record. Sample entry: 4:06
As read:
2:58
